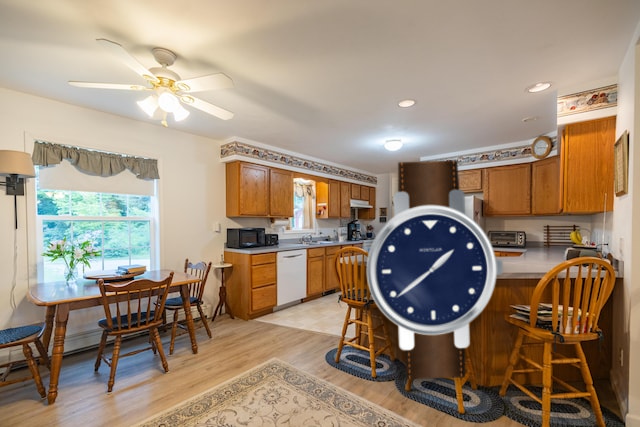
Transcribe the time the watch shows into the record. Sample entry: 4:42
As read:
1:39
